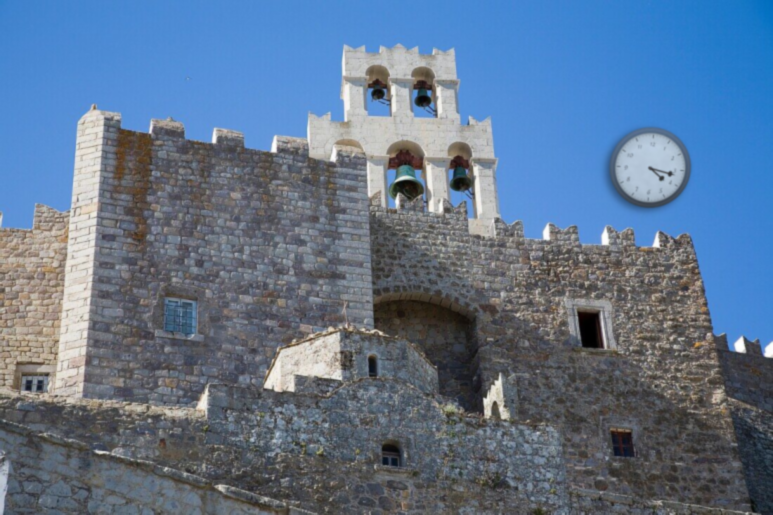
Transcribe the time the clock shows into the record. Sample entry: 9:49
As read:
4:17
